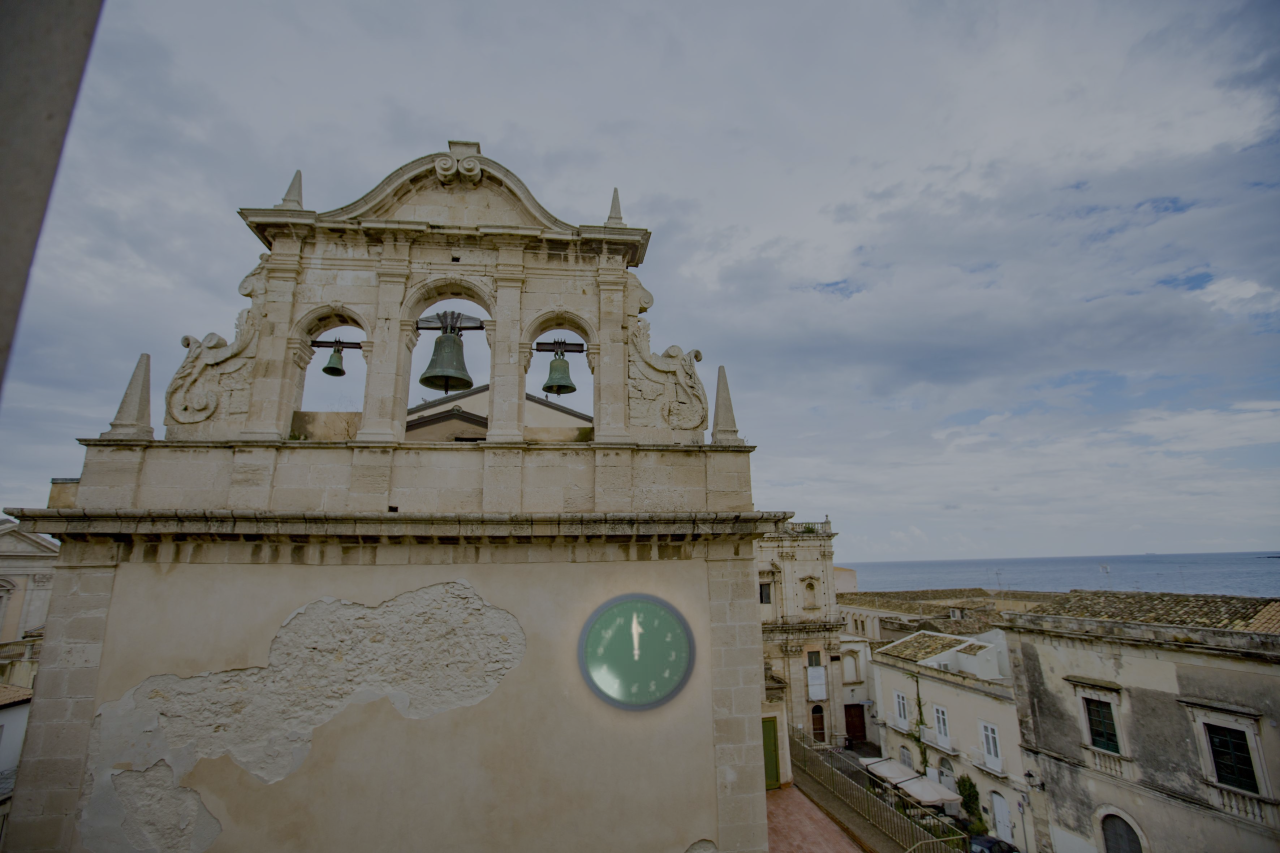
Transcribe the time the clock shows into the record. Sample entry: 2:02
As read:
11:59
